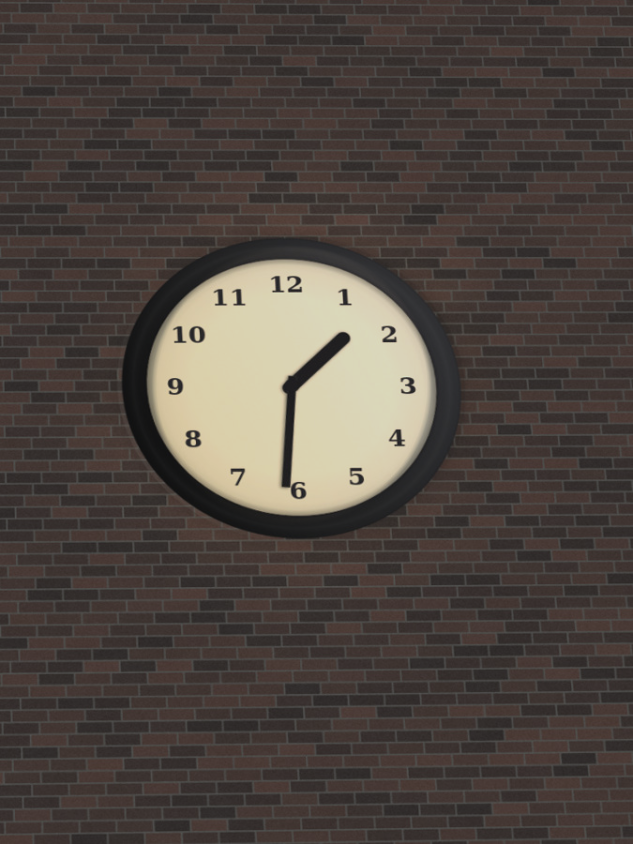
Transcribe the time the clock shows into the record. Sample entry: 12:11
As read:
1:31
